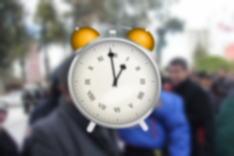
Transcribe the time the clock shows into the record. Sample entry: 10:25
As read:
12:59
